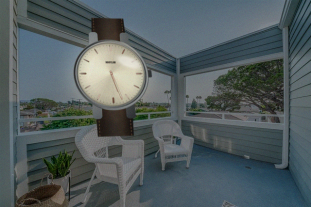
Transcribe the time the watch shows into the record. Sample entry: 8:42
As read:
5:27
